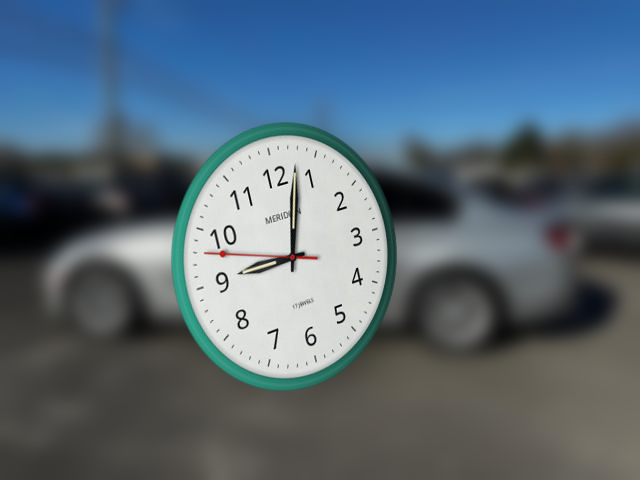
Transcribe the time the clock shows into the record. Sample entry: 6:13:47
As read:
9:02:48
